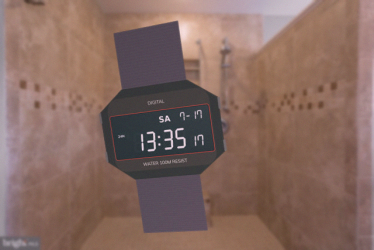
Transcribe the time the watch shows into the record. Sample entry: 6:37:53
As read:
13:35:17
